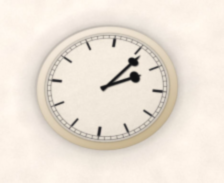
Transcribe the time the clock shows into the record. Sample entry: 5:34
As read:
2:06
